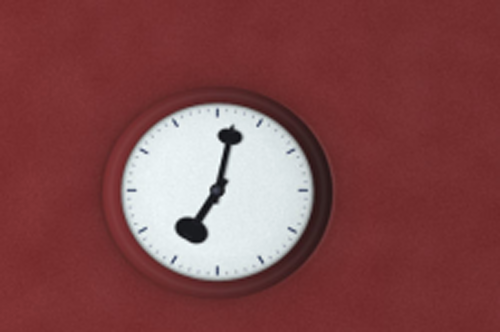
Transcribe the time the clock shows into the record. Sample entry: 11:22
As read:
7:02
